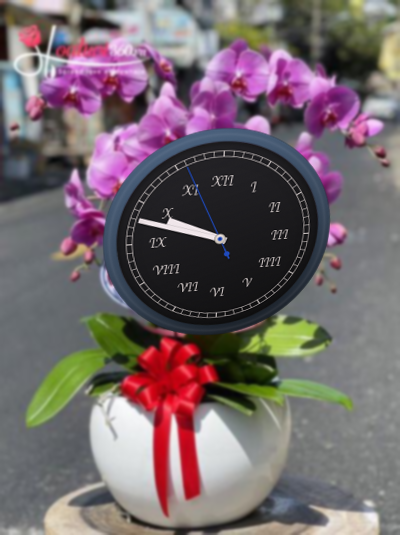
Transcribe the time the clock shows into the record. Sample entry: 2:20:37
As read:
9:47:56
